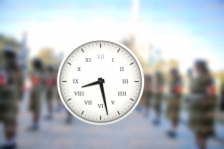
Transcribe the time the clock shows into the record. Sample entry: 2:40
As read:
8:28
